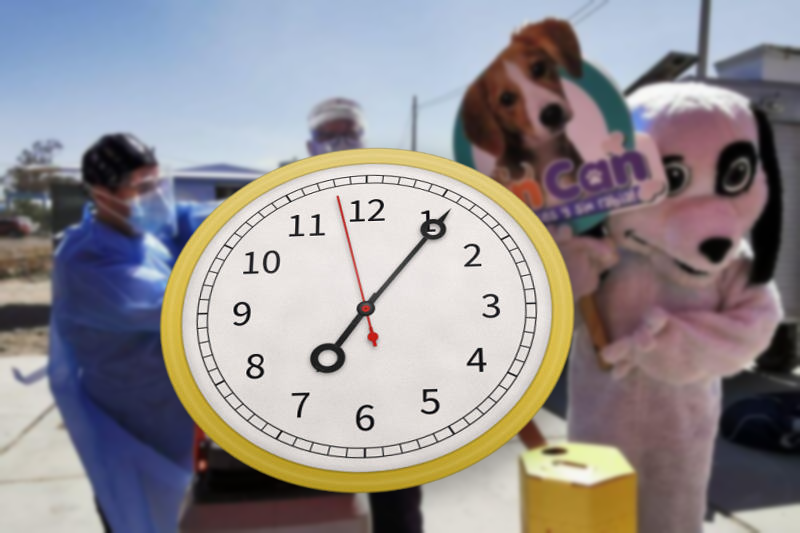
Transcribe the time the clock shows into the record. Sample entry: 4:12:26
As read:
7:05:58
